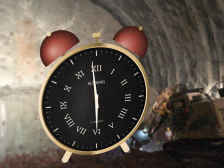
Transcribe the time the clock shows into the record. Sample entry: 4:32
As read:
5:59
